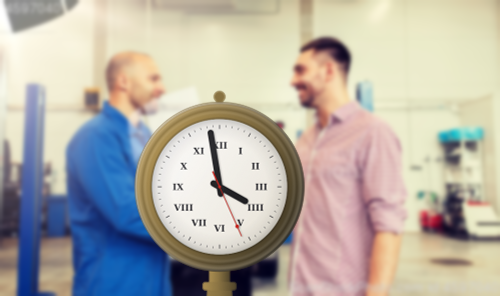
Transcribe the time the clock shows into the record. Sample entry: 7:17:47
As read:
3:58:26
